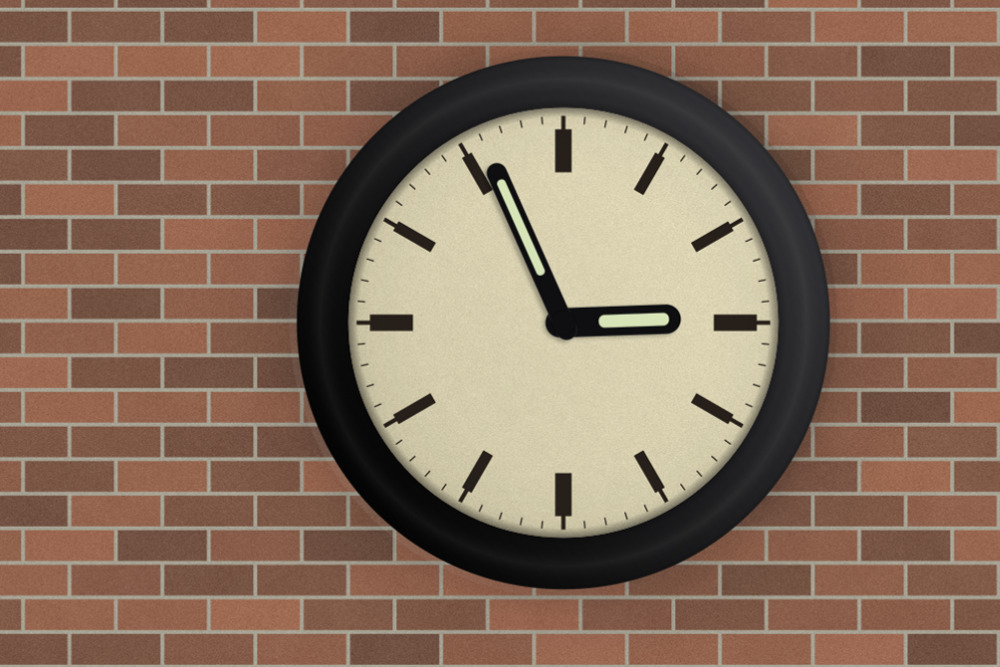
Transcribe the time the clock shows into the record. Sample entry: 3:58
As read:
2:56
